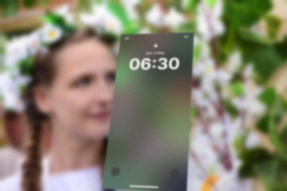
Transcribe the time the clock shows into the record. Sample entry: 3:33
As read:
6:30
